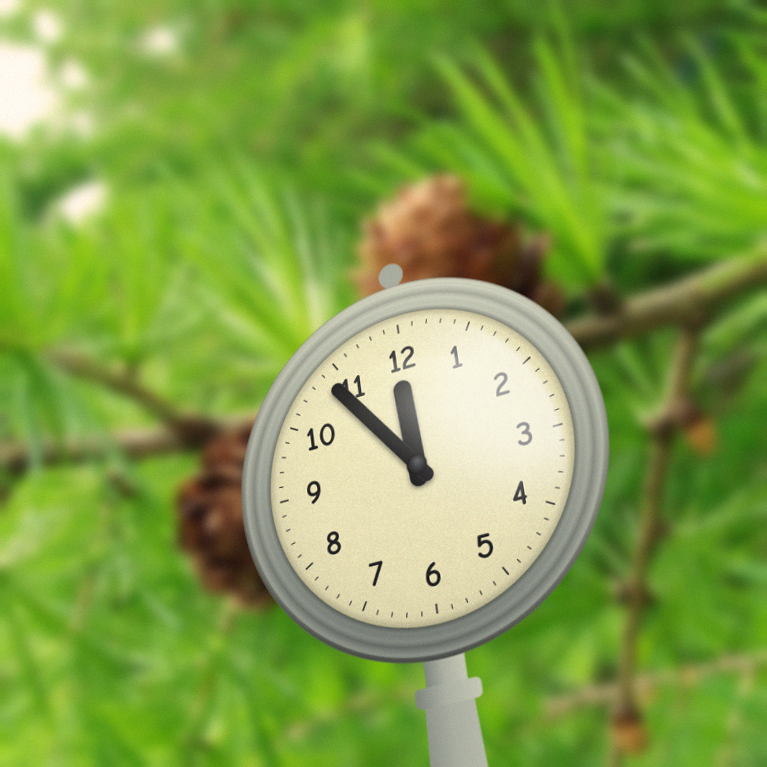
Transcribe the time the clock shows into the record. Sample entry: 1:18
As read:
11:54
